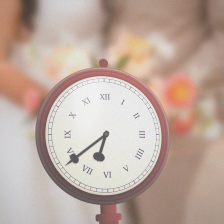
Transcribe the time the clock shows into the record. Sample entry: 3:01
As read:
6:39
